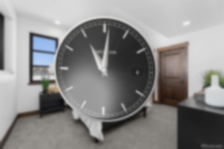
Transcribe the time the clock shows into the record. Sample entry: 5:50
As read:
11:01
